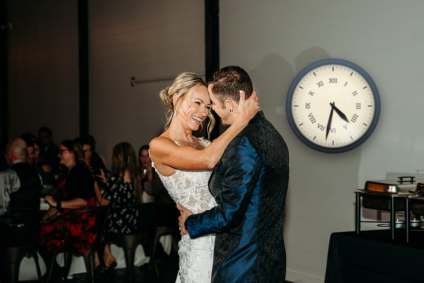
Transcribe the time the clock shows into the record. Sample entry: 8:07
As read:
4:32
